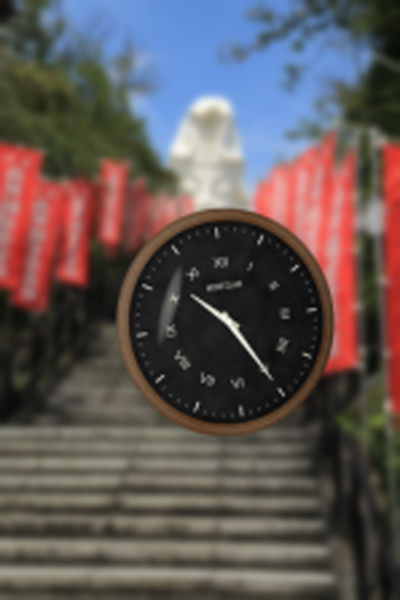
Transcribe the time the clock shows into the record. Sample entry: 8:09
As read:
10:25
